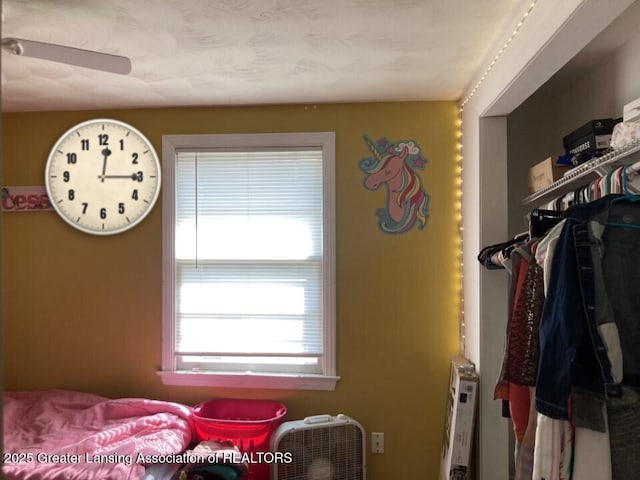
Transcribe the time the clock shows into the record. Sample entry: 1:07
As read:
12:15
